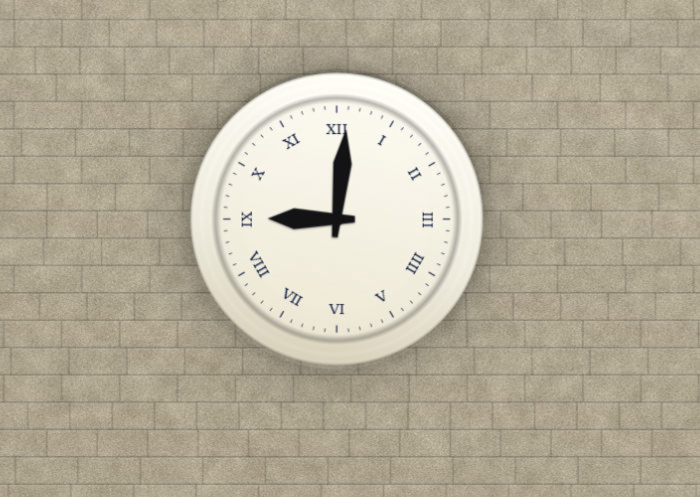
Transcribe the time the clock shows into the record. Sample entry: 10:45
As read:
9:01
